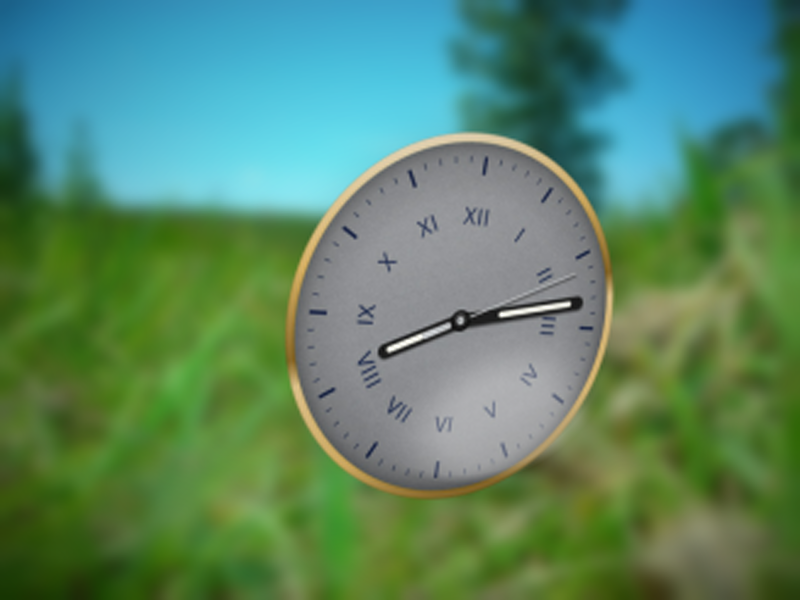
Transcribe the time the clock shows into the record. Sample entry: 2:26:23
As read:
8:13:11
